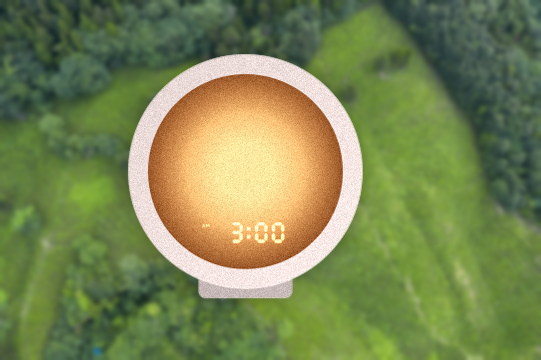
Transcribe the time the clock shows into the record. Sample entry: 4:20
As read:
3:00
